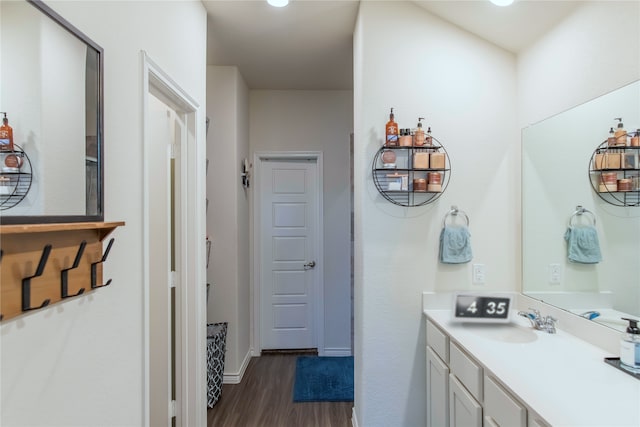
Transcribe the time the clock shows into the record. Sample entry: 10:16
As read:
4:35
